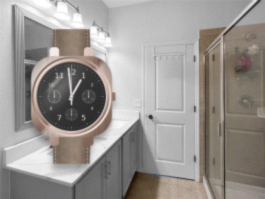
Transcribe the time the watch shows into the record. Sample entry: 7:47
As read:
12:59
